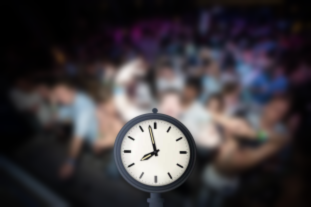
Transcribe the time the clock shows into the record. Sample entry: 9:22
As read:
7:58
